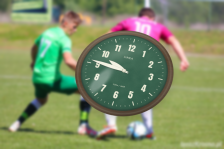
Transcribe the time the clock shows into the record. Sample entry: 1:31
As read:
9:46
